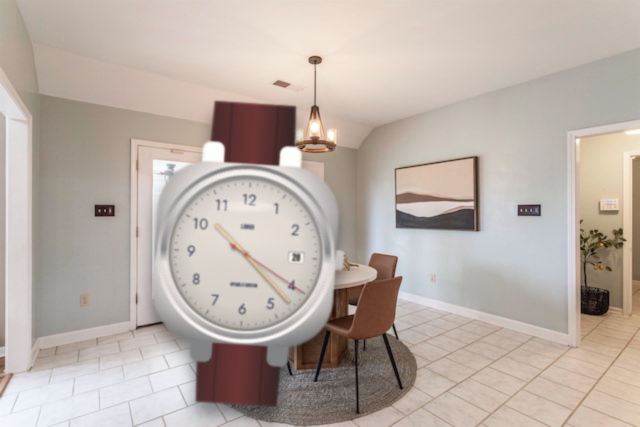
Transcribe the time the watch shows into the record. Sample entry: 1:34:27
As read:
10:22:20
